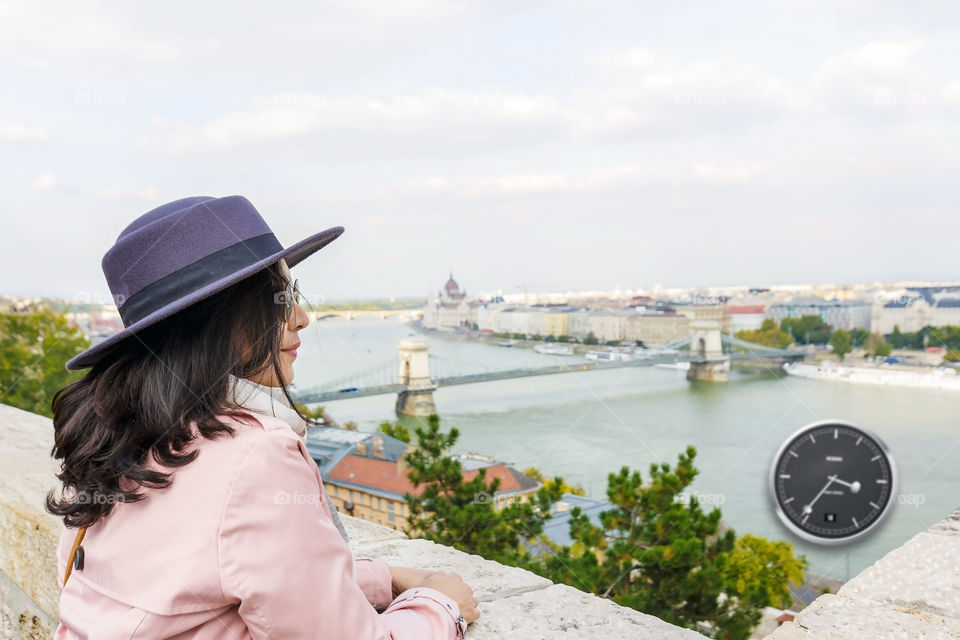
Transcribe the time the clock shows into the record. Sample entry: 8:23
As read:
3:36
